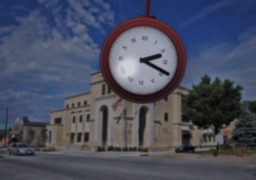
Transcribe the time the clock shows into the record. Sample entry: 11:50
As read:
2:19
